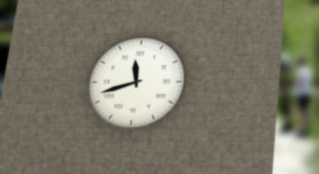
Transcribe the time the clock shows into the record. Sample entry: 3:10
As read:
11:42
